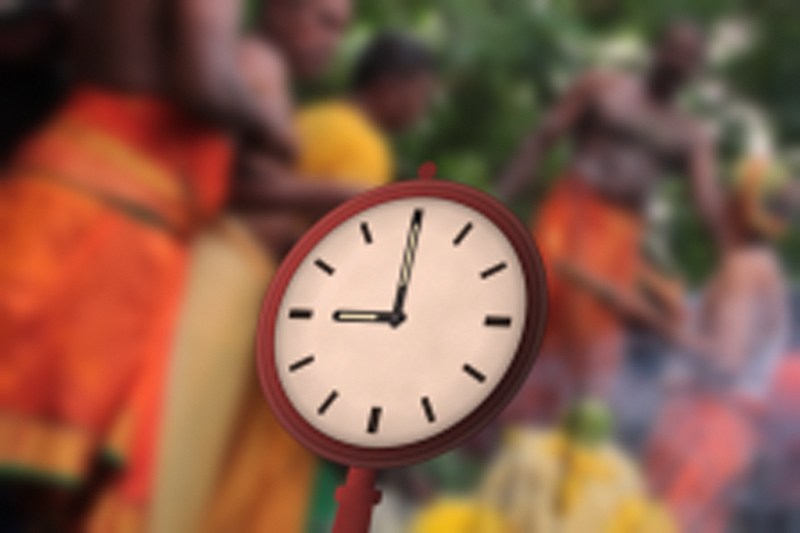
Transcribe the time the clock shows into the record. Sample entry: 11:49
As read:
9:00
